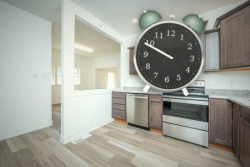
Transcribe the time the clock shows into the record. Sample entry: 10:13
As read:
9:49
